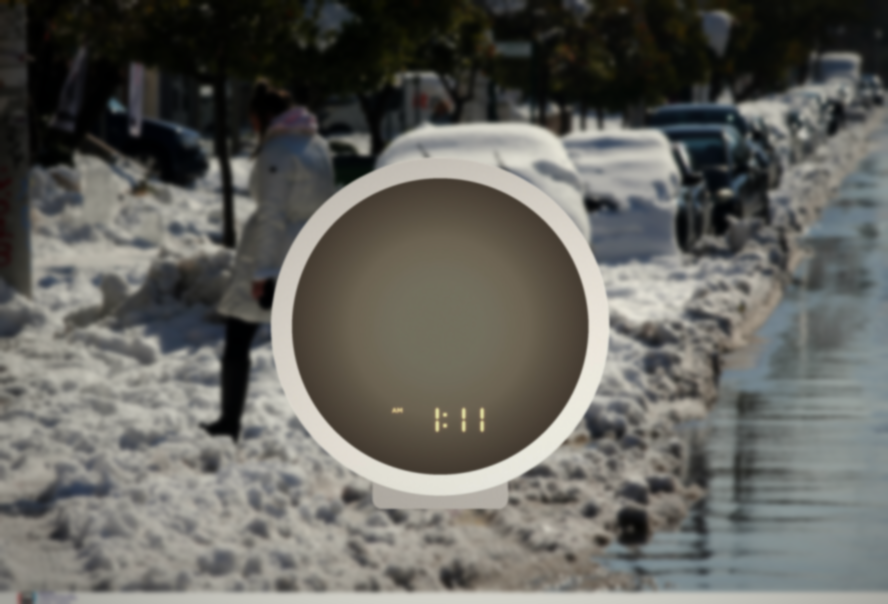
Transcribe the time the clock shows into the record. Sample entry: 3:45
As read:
1:11
